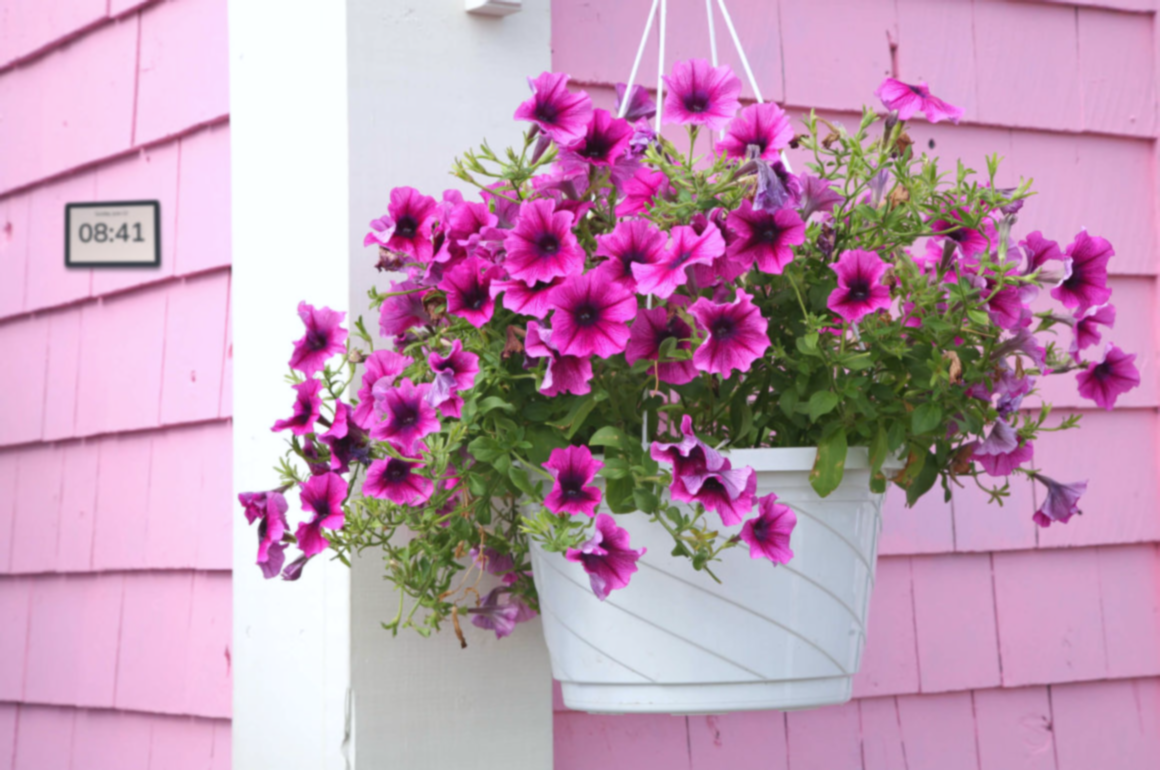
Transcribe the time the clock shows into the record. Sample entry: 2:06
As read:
8:41
